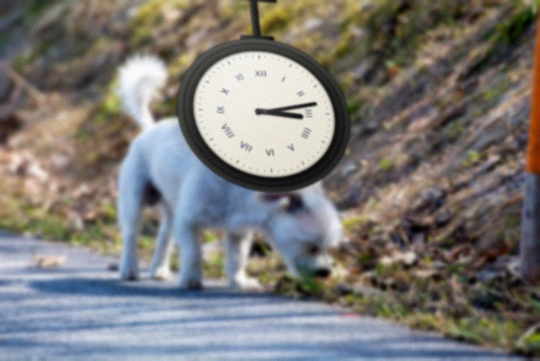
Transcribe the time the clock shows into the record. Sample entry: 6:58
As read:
3:13
